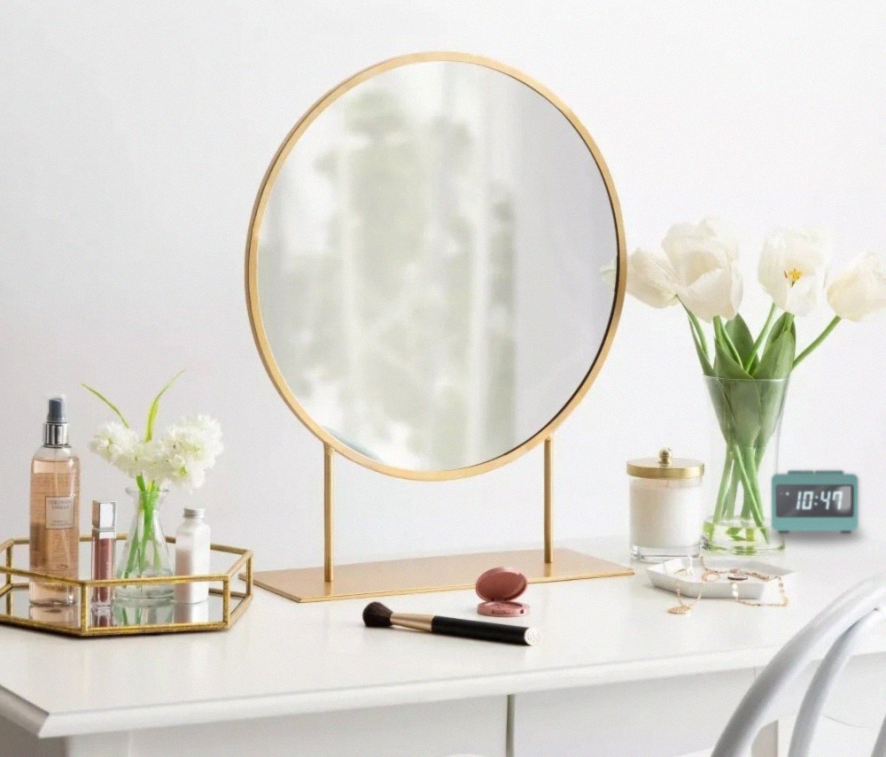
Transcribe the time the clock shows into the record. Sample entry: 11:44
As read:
10:47
